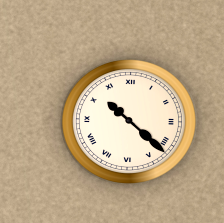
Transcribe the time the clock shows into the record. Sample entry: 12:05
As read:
10:22
